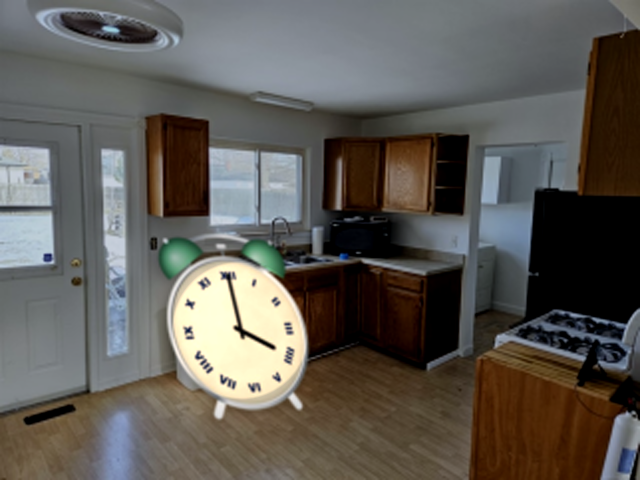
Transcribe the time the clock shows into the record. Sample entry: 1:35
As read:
4:00
